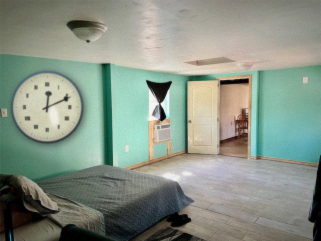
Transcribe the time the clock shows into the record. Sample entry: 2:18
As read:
12:11
